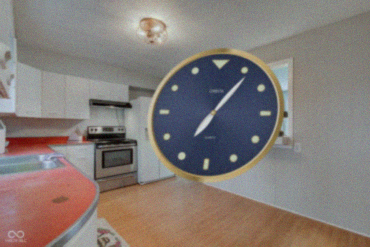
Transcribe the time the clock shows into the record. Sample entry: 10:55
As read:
7:06
